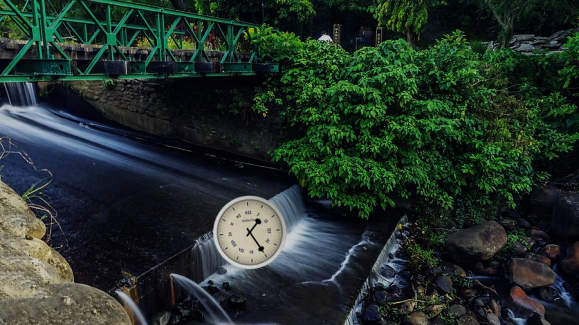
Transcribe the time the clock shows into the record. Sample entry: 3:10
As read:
1:25
